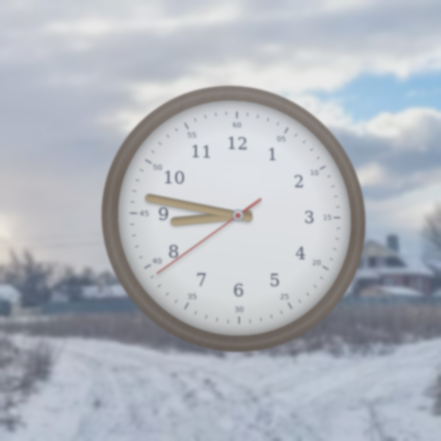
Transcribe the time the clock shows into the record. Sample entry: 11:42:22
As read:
8:46:39
